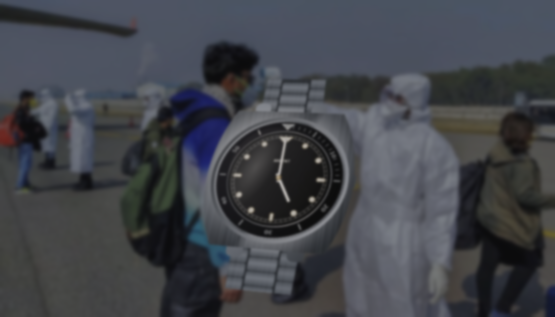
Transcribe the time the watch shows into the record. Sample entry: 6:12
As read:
5:00
